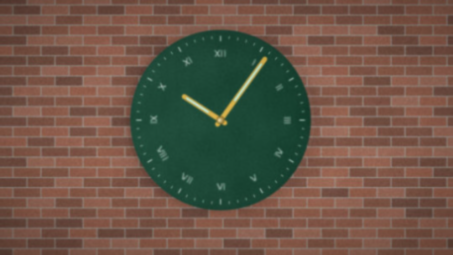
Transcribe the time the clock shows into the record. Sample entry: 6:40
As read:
10:06
